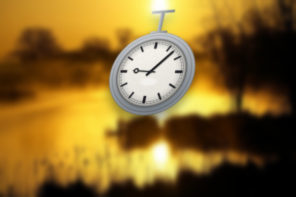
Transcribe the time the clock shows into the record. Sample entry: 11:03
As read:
9:07
